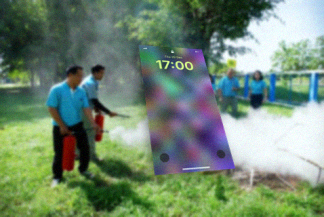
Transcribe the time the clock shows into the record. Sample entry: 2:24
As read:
17:00
